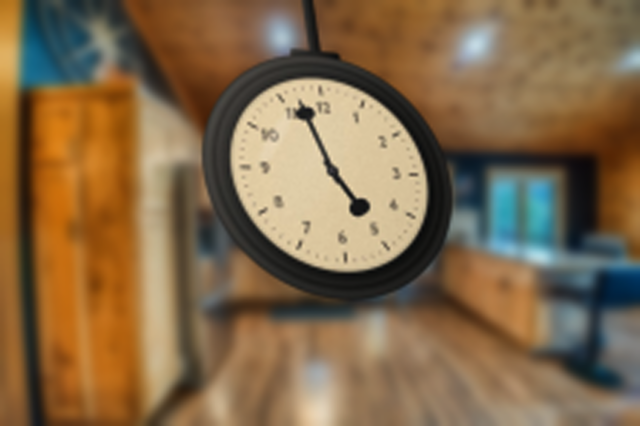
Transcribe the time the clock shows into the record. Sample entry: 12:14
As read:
4:57
